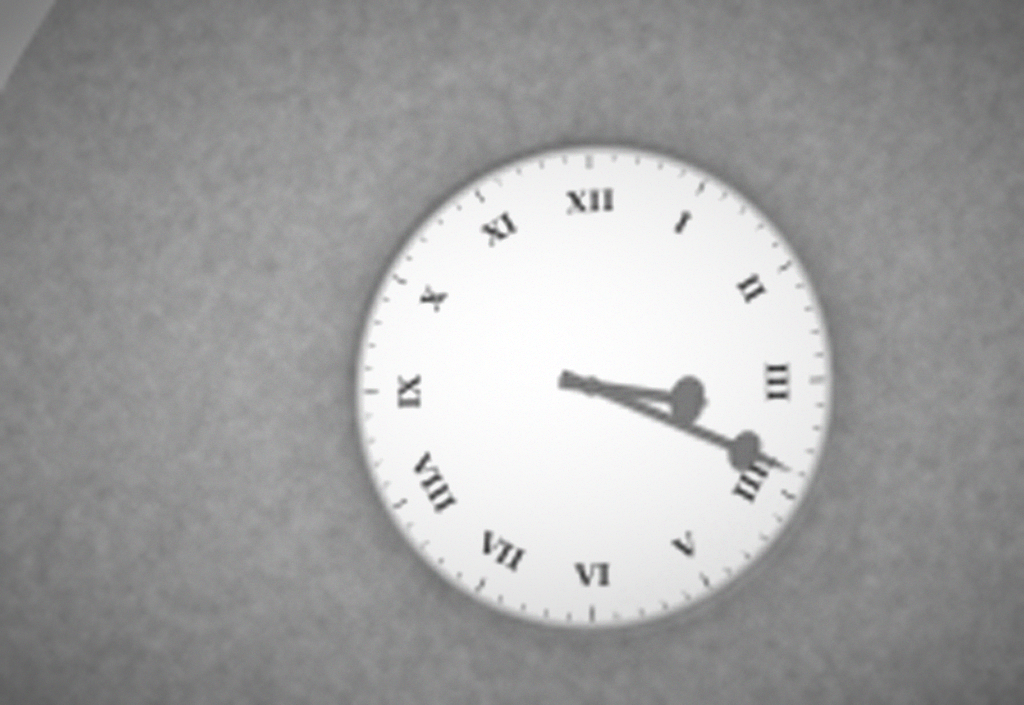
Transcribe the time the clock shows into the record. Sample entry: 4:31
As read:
3:19
